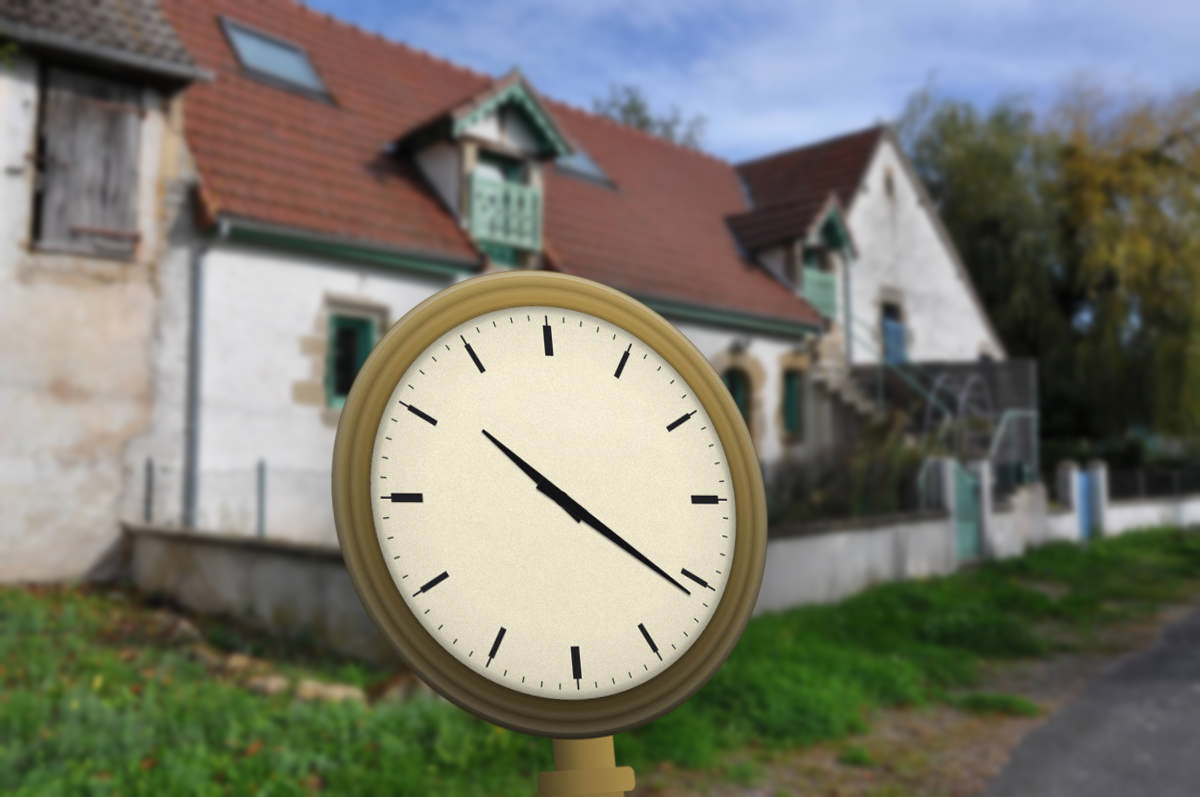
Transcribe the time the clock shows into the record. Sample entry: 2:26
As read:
10:21
